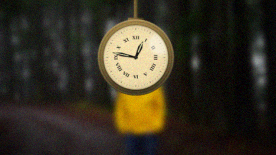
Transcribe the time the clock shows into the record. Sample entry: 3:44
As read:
12:47
